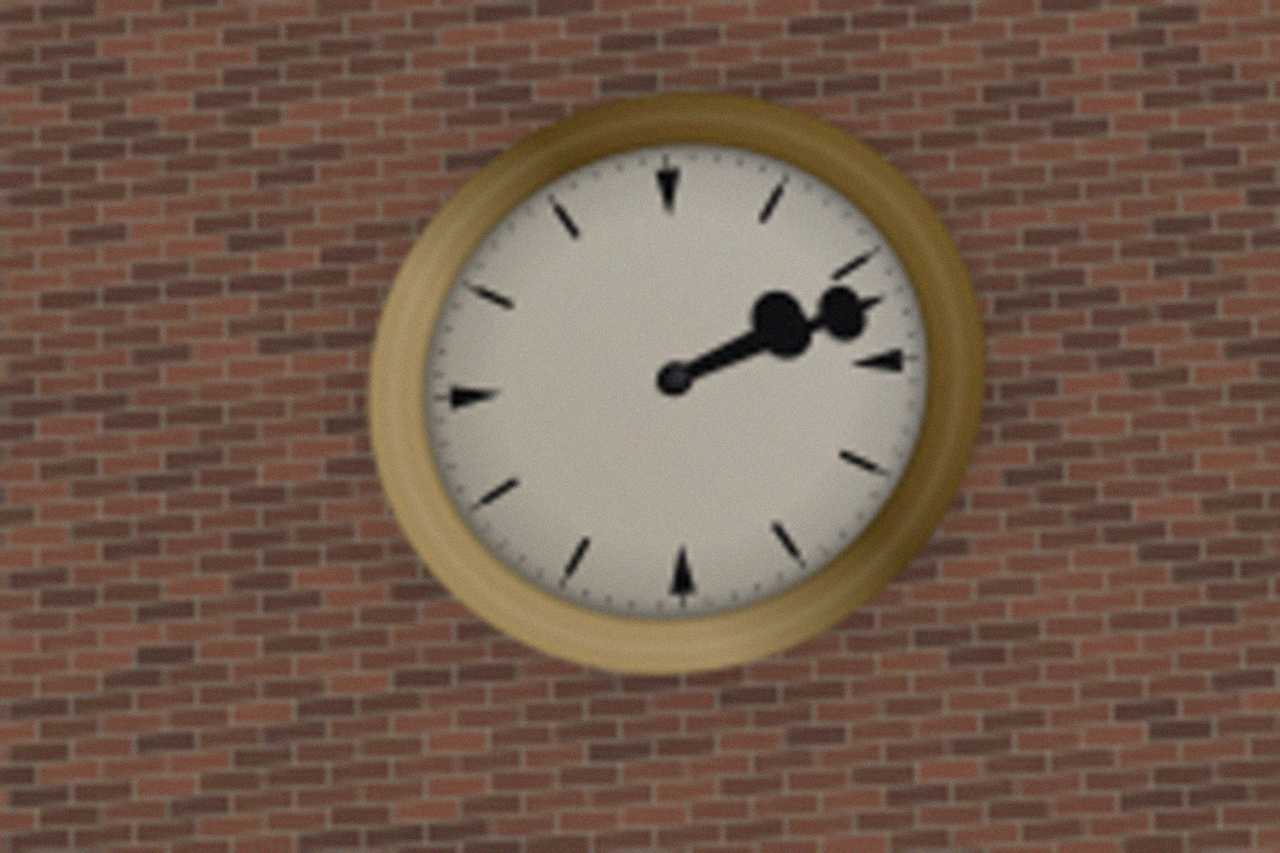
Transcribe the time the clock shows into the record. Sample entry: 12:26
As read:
2:12
